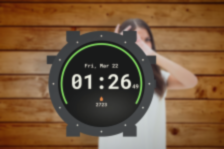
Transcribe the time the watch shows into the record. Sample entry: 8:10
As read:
1:26
